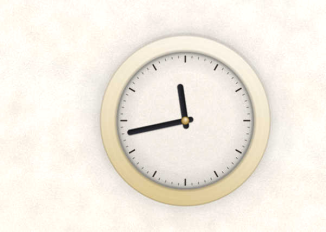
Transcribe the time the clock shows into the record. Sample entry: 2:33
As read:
11:43
